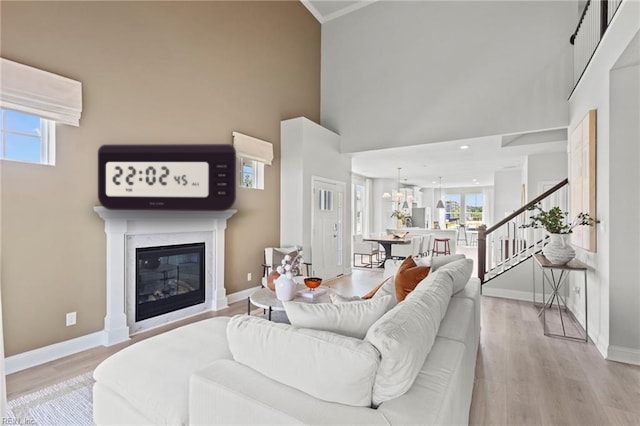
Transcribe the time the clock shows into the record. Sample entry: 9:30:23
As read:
22:02:45
